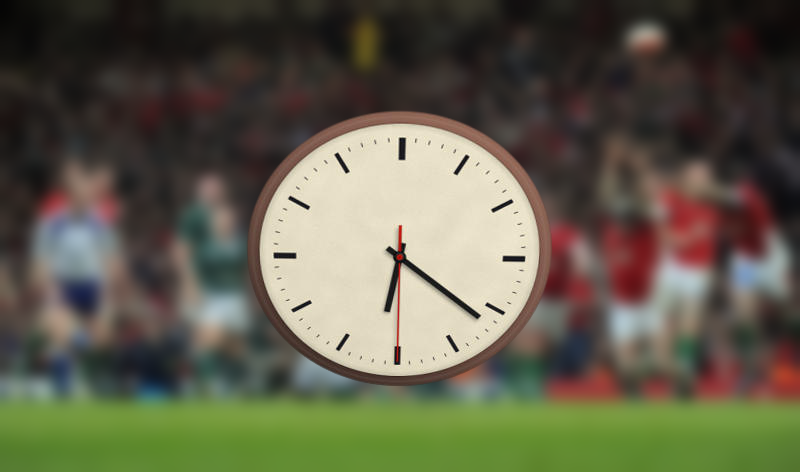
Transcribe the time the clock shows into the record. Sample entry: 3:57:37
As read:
6:21:30
